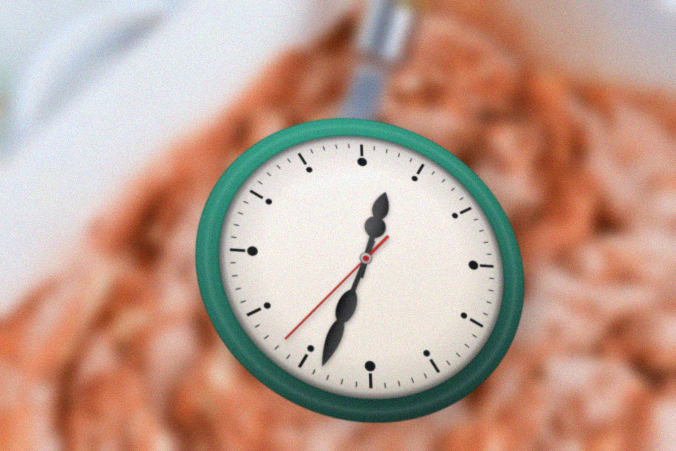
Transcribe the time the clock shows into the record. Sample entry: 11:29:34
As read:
12:33:37
